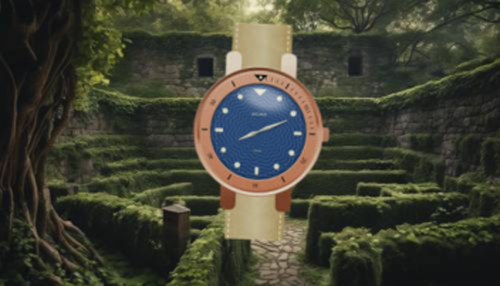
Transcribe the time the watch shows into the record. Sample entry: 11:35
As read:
8:11
